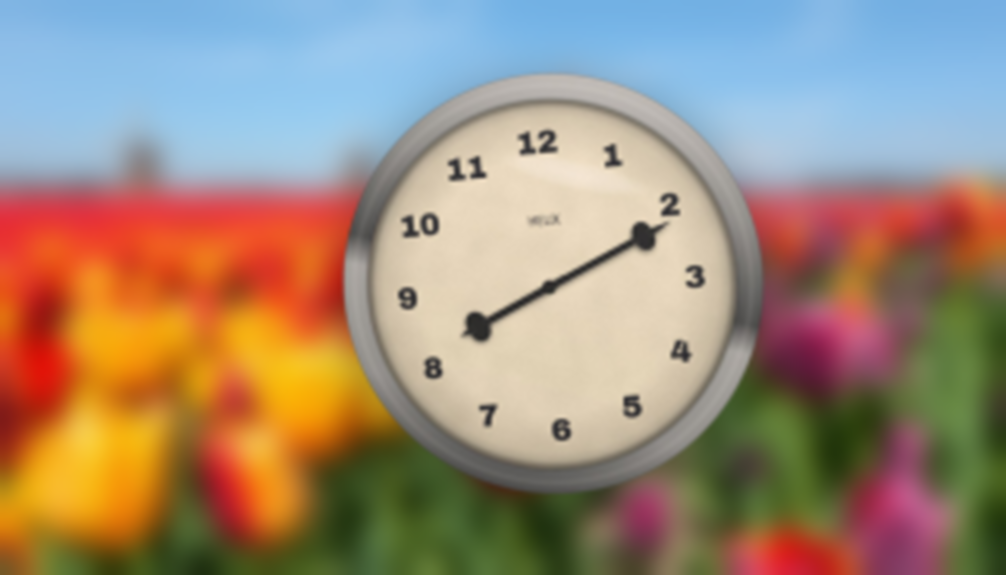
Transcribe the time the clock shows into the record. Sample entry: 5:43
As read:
8:11
